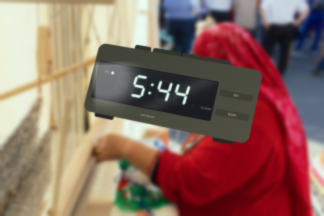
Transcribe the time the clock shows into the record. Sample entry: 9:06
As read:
5:44
